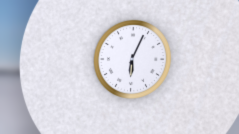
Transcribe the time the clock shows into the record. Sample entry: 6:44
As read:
6:04
